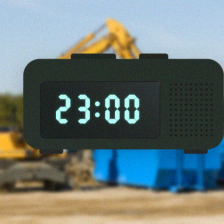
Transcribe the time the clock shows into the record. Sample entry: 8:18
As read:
23:00
